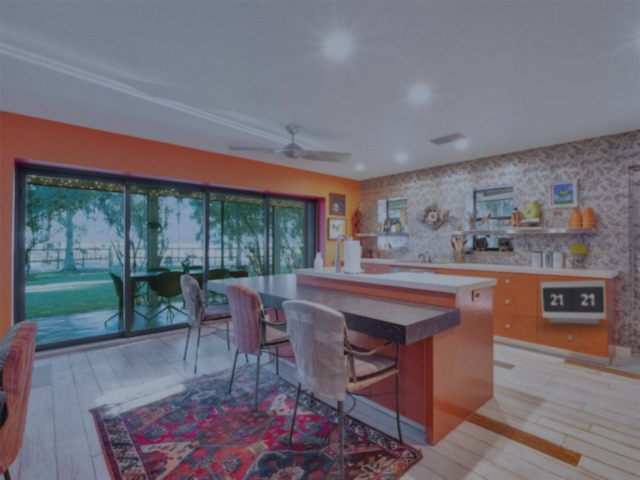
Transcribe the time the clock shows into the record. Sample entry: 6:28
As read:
21:21
